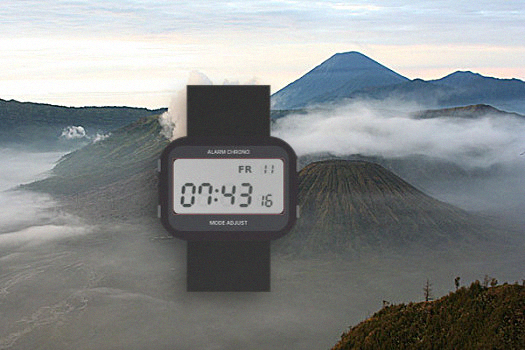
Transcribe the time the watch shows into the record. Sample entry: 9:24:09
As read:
7:43:16
